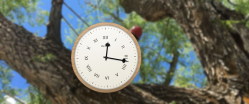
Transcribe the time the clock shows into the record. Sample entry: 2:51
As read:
12:17
